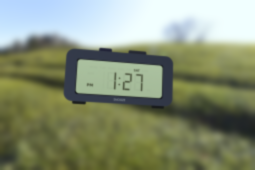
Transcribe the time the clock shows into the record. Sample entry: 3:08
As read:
1:27
